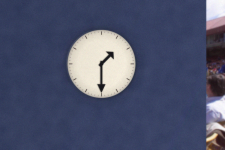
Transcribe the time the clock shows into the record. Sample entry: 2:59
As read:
1:30
